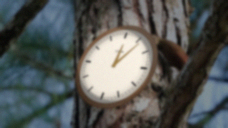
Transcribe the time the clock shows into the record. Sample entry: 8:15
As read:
12:06
